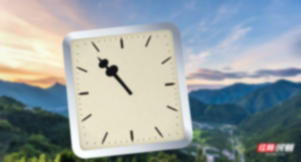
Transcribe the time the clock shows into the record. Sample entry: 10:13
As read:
10:54
